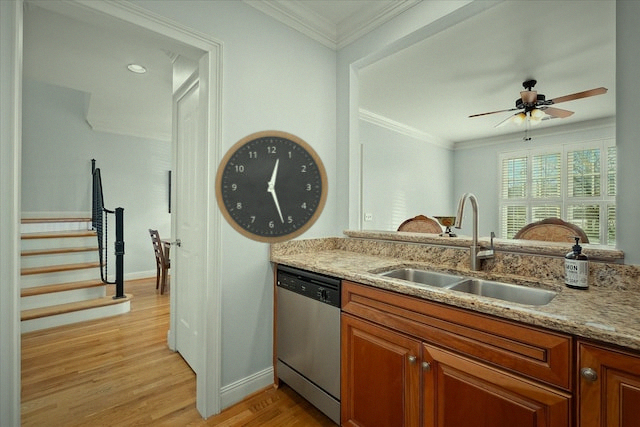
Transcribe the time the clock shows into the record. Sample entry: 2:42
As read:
12:27
